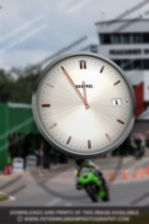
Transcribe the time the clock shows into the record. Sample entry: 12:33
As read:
11:55
